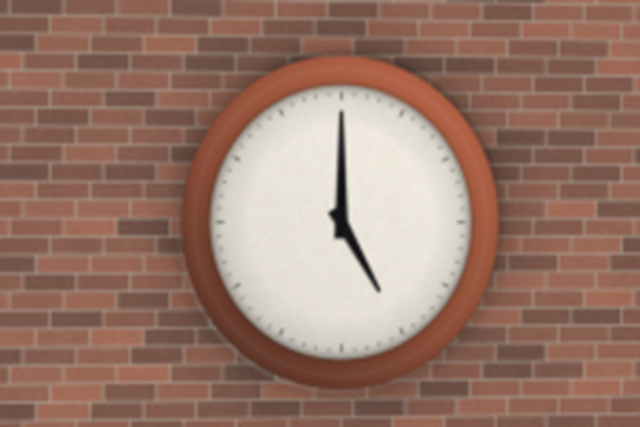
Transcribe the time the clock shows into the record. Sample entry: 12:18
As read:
5:00
